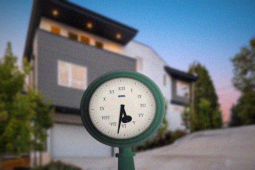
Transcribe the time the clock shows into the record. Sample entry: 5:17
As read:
5:32
